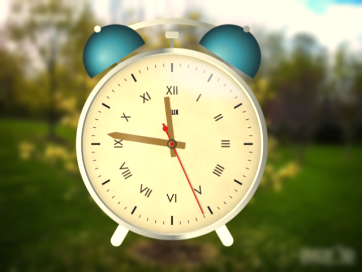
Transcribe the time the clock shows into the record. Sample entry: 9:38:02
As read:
11:46:26
